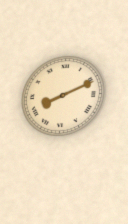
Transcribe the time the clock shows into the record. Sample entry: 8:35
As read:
8:11
